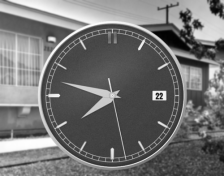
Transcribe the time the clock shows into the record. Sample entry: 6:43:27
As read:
7:47:28
